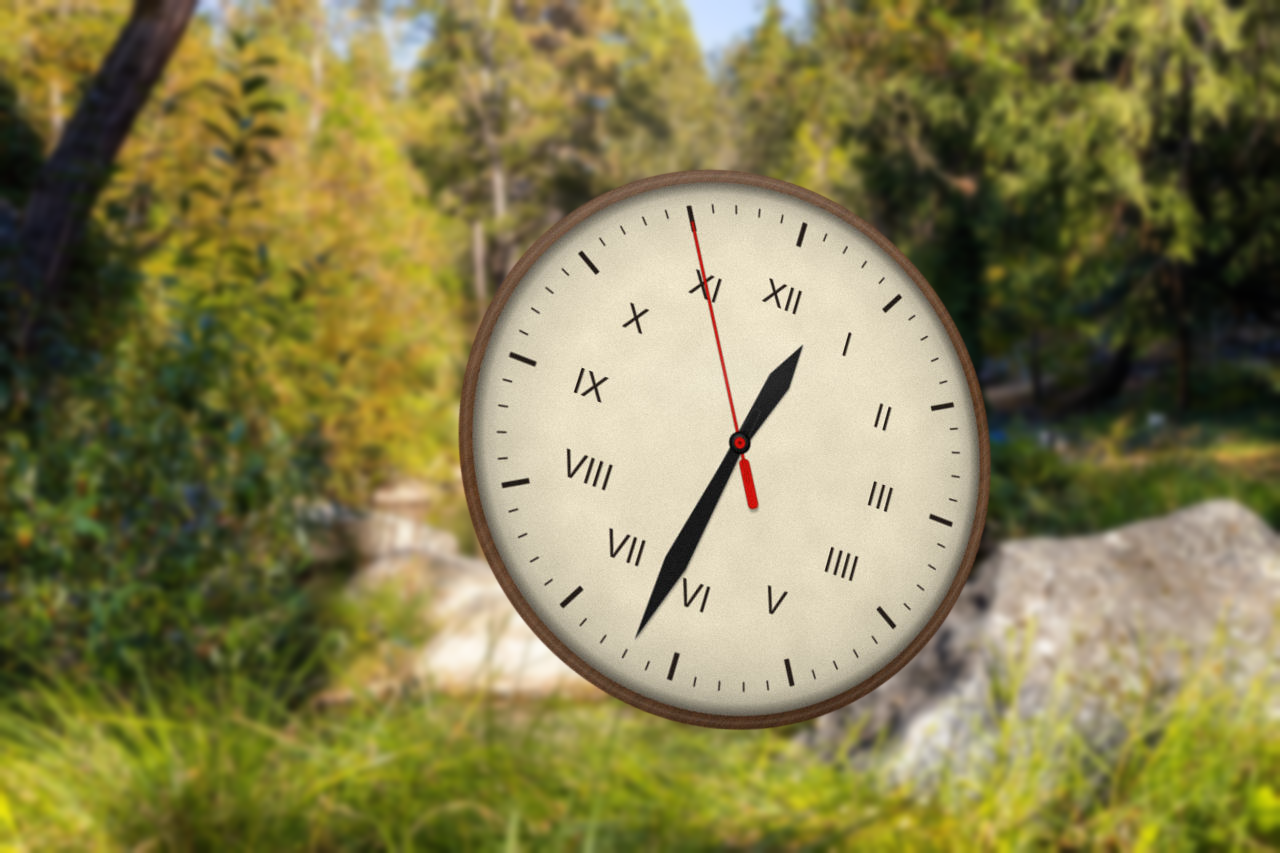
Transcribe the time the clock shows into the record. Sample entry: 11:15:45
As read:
12:31:55
